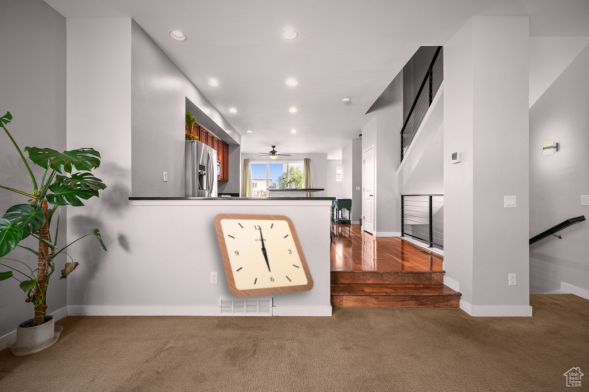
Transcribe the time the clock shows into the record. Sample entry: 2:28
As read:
6:01
